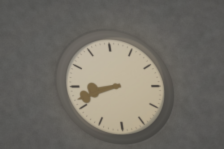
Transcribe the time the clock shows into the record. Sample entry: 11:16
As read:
8:42
